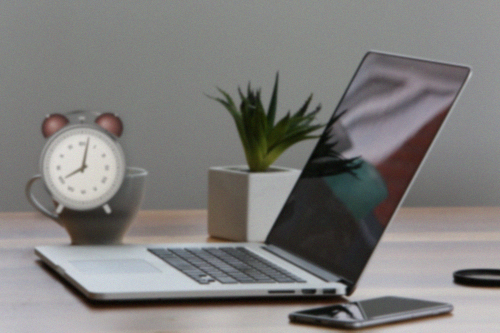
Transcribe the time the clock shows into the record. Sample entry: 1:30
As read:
8:02
